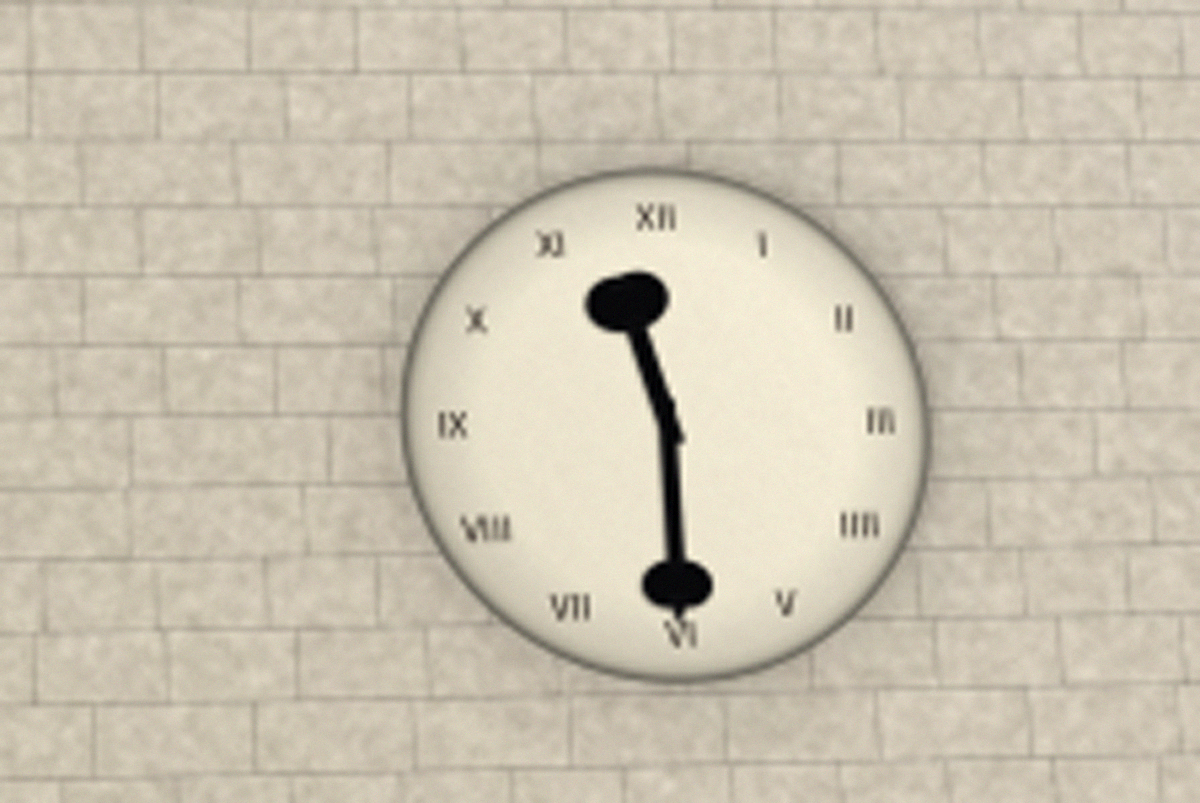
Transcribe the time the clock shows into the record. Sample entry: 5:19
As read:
11:30
